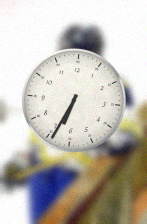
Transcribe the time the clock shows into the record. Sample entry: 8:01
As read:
6:34
